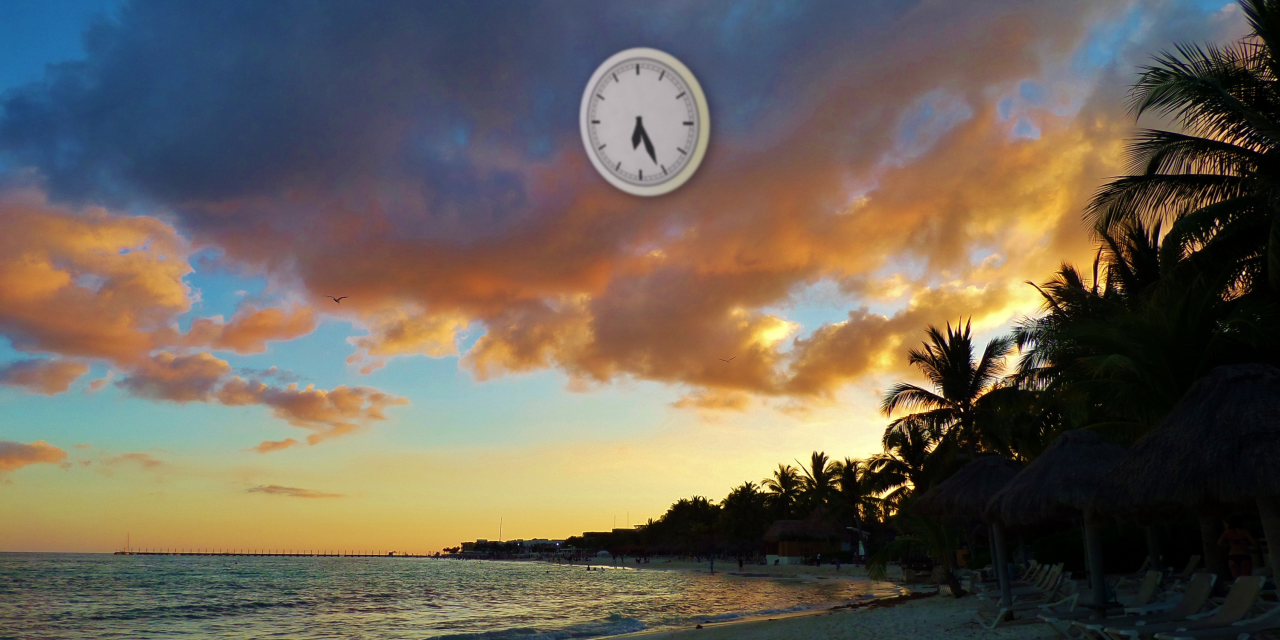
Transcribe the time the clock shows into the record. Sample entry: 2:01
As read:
6:26
